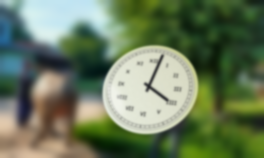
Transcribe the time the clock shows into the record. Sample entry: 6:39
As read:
4:02
